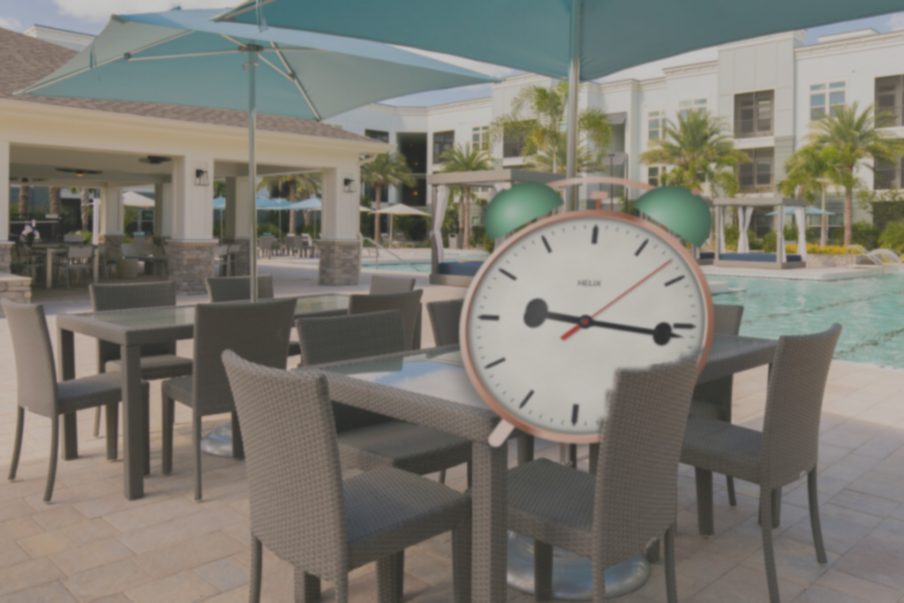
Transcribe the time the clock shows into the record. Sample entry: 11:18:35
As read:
9:16:08
